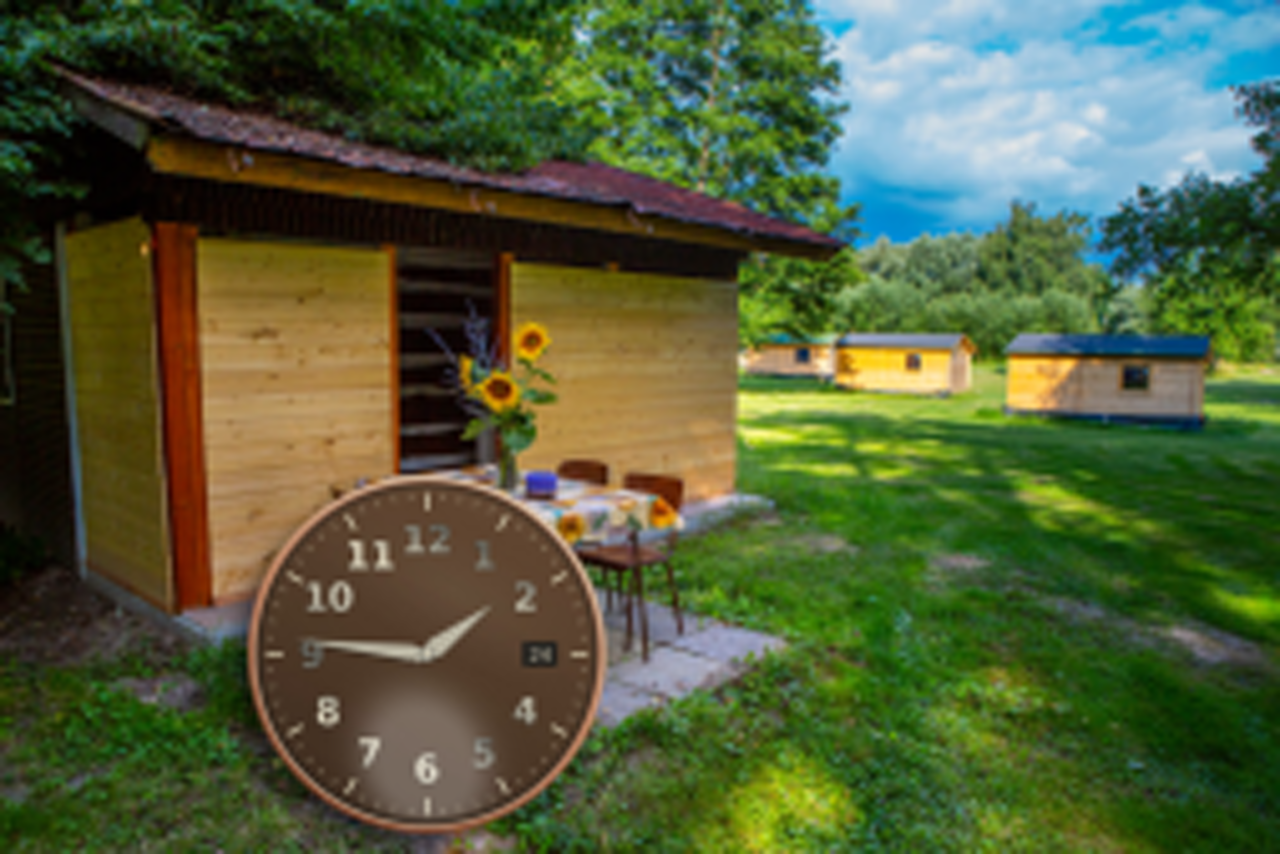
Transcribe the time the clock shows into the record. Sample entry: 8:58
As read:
1:46
